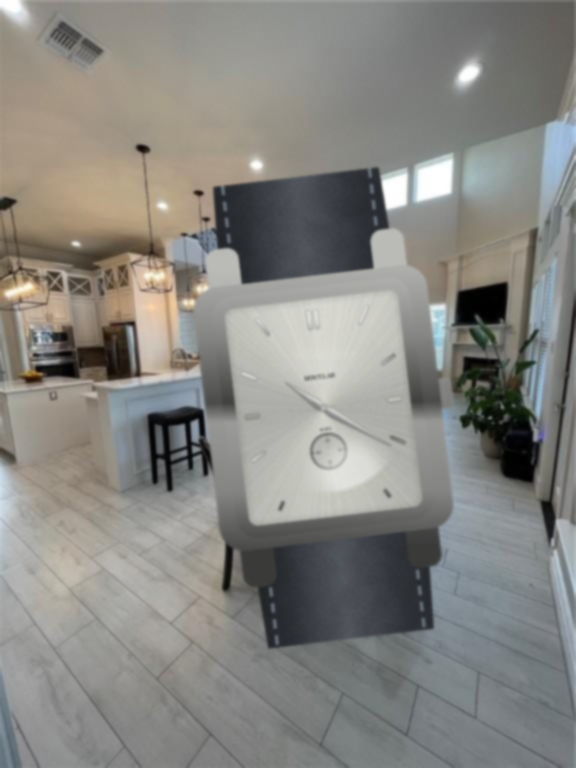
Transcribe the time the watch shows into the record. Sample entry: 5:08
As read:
10:21
